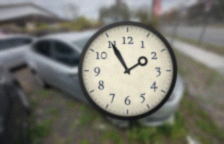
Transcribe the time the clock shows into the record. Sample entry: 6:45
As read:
1:55
